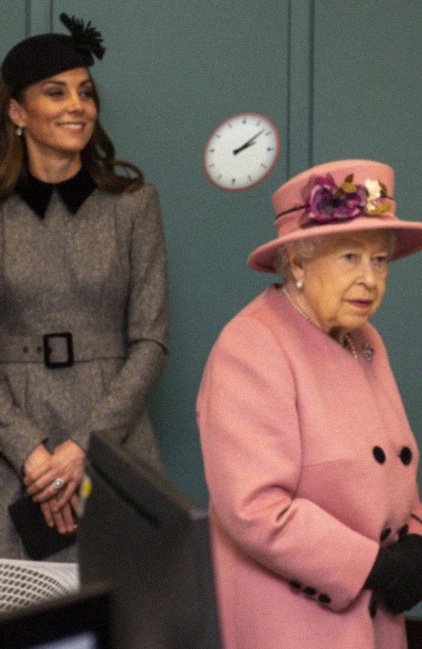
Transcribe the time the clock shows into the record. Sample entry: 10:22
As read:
2:08
